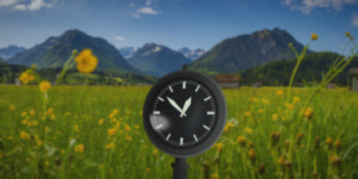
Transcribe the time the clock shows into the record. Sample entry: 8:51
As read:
12:52
